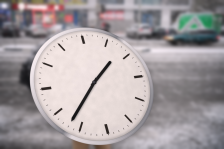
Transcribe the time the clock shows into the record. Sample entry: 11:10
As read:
1:37
